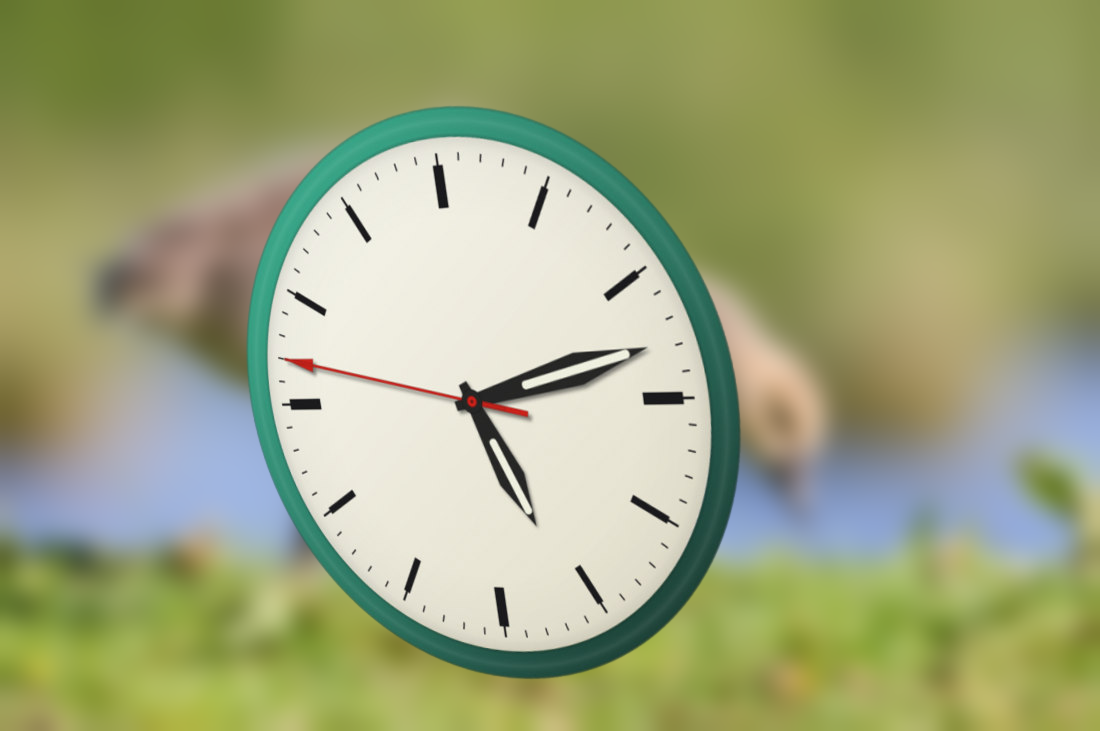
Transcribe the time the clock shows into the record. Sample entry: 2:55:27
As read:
5:12:47
